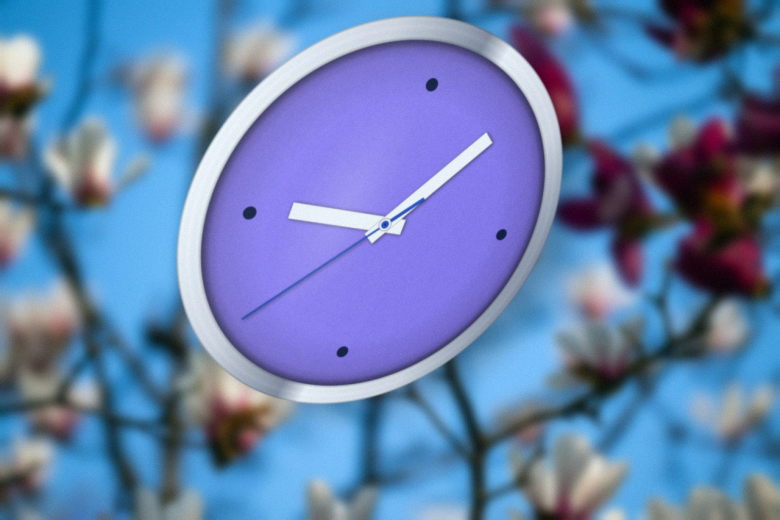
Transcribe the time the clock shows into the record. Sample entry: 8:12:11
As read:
9:06:38
